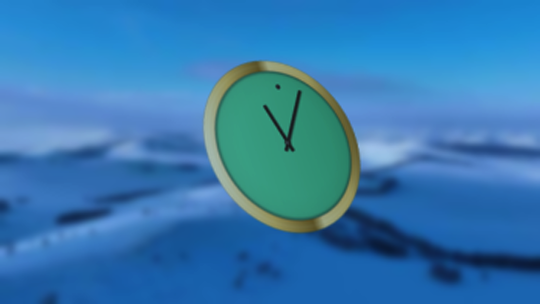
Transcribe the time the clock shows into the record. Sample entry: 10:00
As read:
11:04
